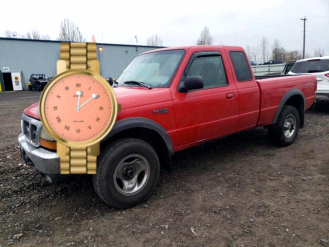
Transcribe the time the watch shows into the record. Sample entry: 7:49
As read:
12:09
